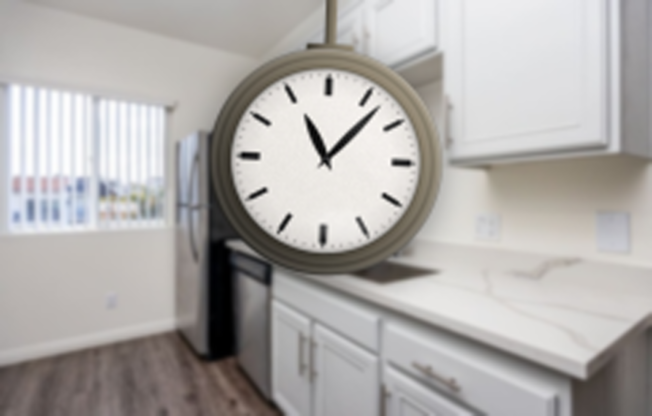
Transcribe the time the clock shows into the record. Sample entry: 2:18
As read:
11:07
